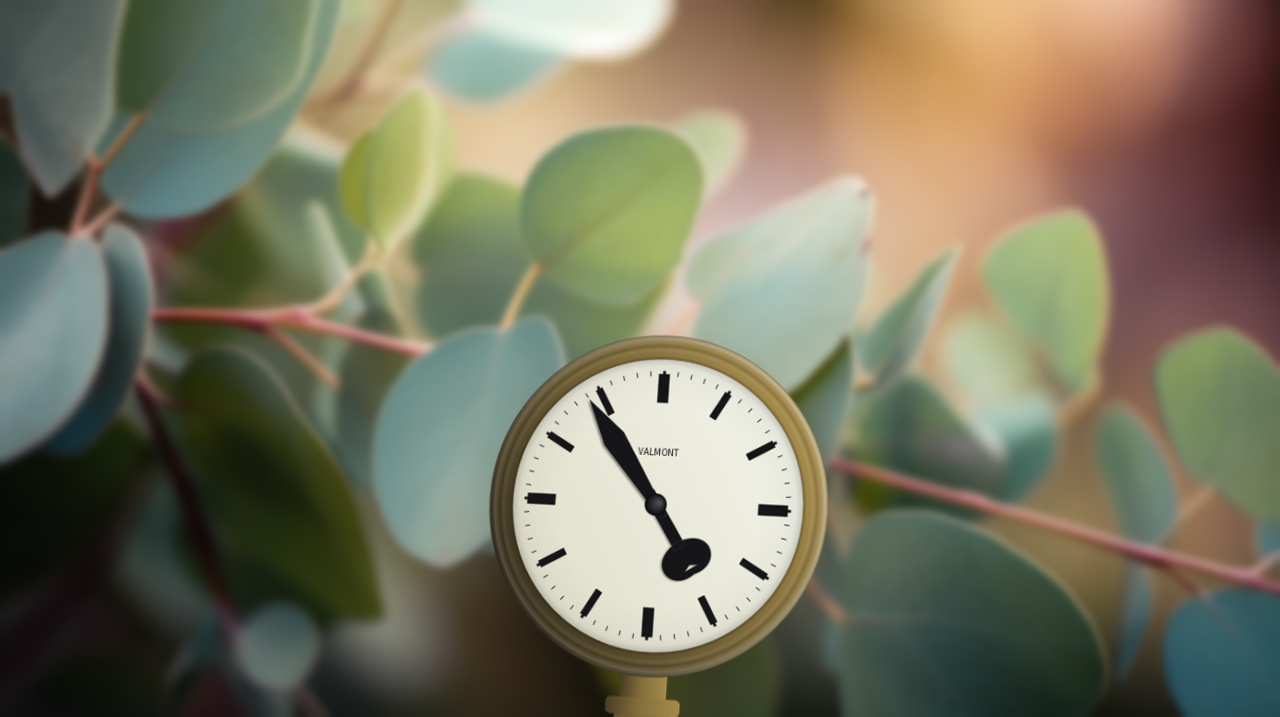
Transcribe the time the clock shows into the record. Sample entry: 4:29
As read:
4:54
